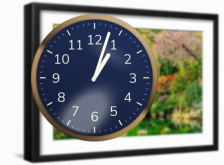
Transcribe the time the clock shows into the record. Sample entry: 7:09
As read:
1:03
